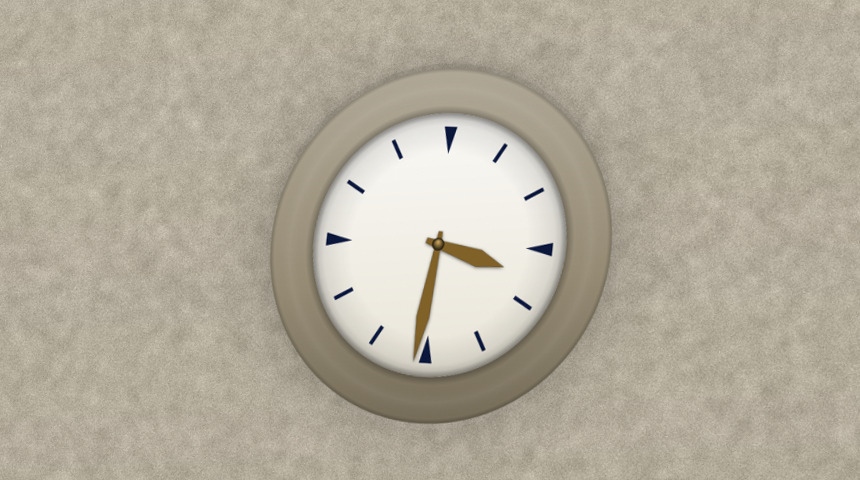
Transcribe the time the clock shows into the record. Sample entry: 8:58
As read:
3:31
